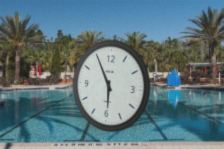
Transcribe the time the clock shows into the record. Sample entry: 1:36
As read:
5:55
